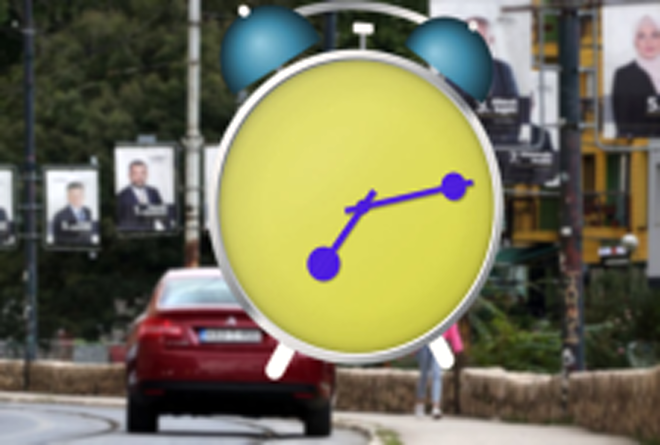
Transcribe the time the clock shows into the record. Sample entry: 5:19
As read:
7:13
